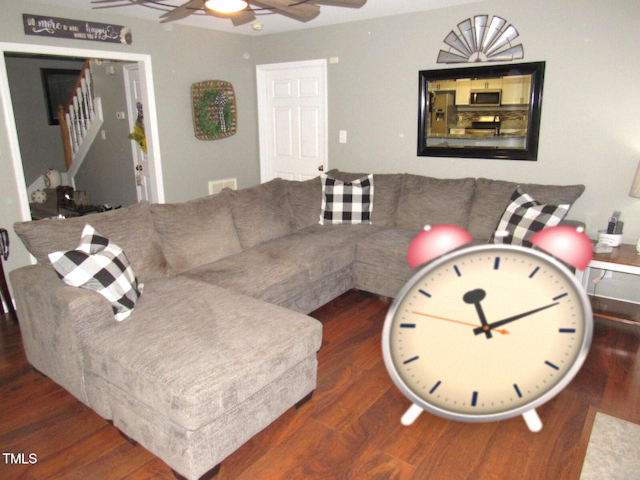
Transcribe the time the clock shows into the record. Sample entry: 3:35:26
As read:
11:10:47
